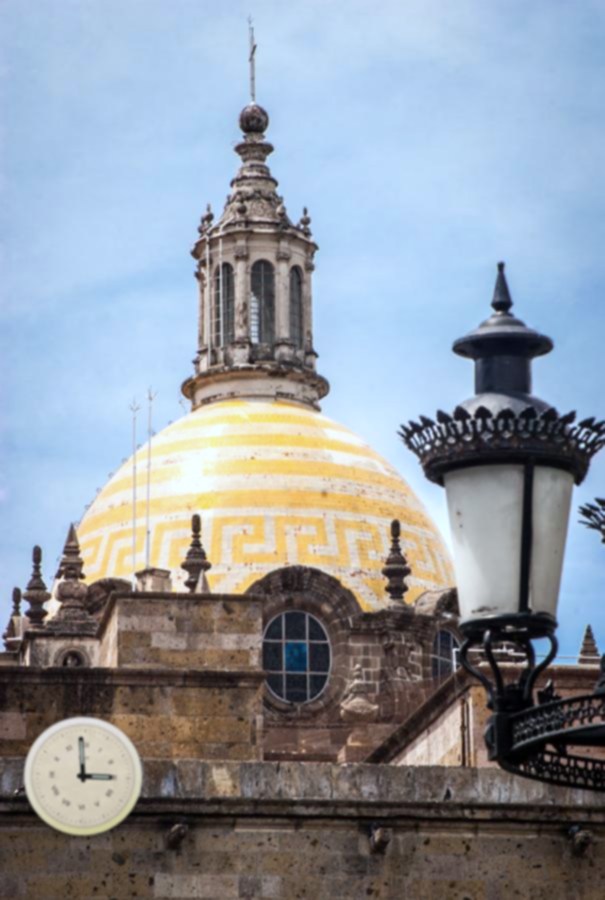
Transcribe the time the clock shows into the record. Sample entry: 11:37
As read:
2:59
